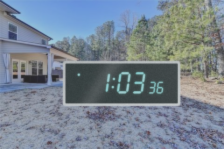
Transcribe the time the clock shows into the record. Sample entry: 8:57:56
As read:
1:03:36
